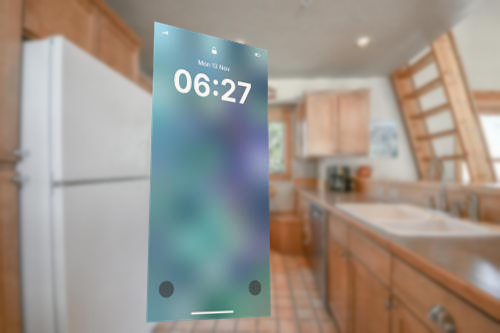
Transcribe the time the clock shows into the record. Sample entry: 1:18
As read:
6:27
